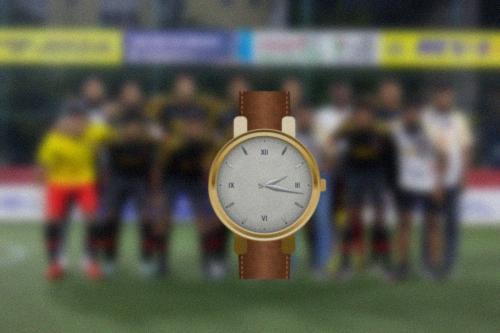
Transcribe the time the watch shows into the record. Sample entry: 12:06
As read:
2:17
